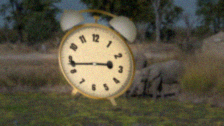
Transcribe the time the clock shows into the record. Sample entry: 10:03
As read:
2:43
